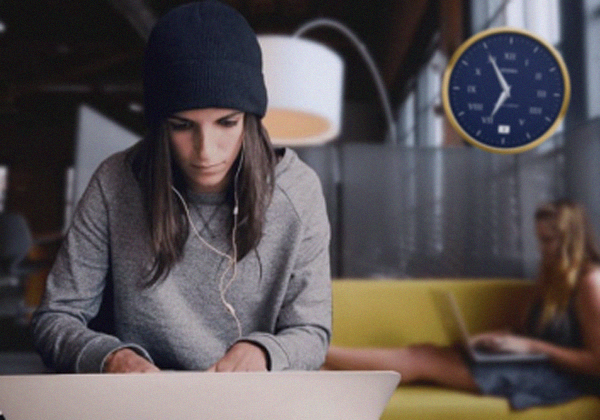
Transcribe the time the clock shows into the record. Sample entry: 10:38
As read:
6:55
